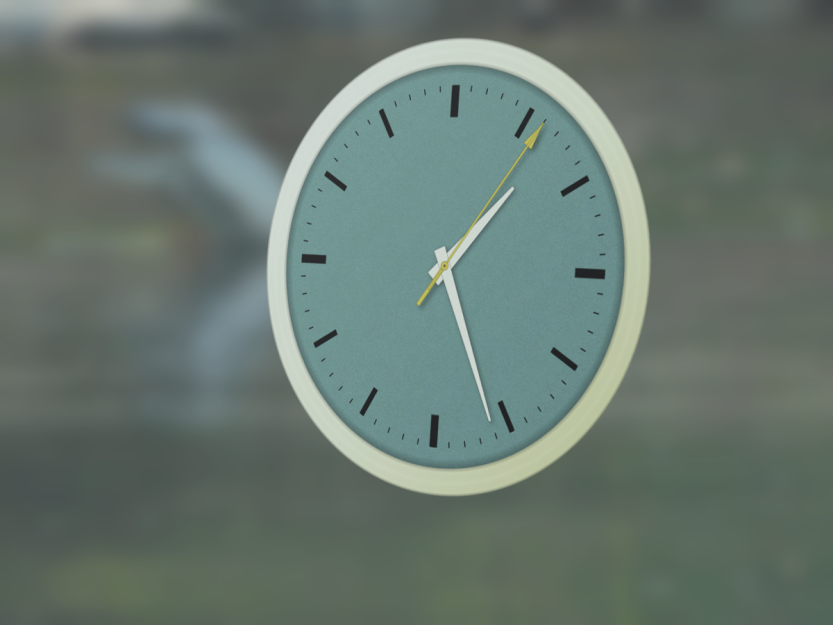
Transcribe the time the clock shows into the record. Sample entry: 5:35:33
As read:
1:26:06
